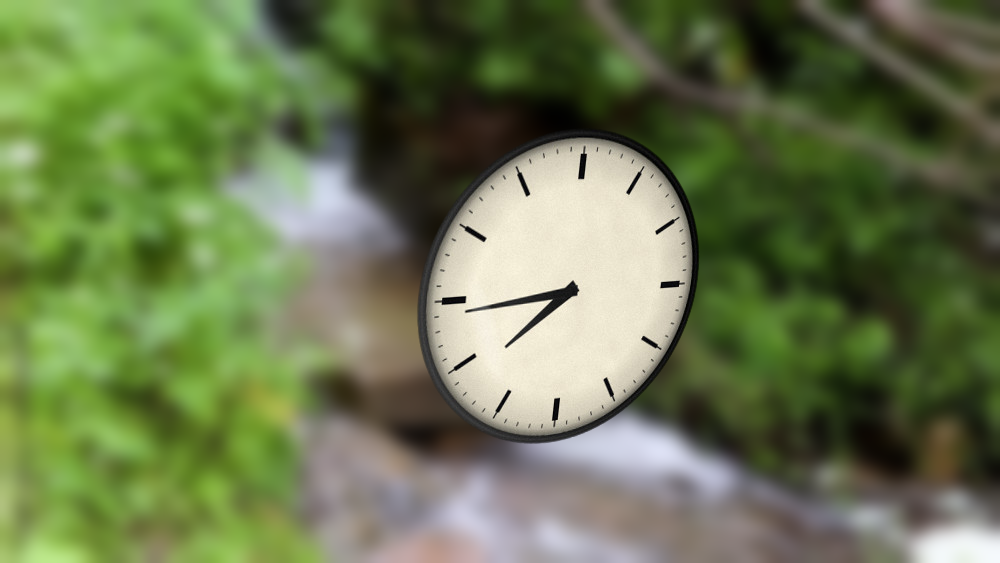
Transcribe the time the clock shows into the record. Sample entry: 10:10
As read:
7:44
